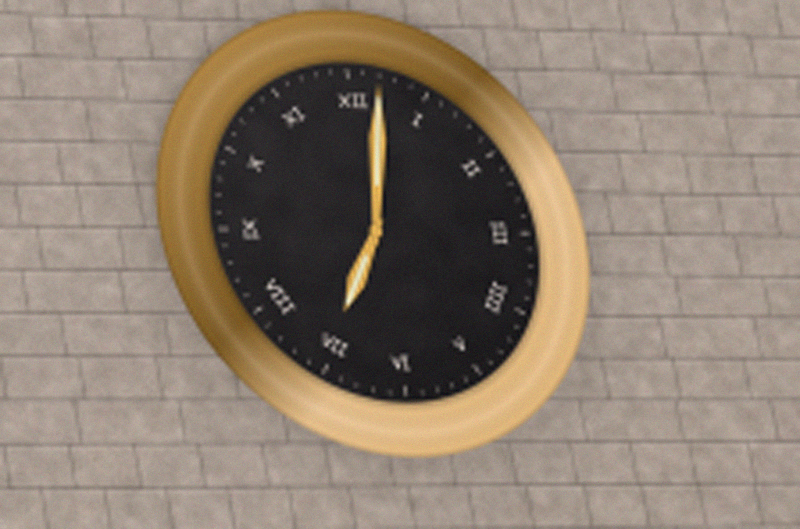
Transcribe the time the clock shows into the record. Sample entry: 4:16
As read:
7:02
